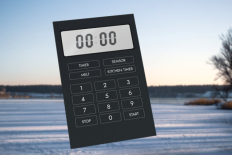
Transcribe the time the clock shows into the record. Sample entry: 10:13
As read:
0:00
